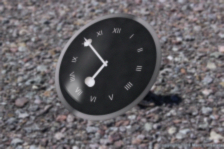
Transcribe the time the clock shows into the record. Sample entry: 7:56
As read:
6:51
